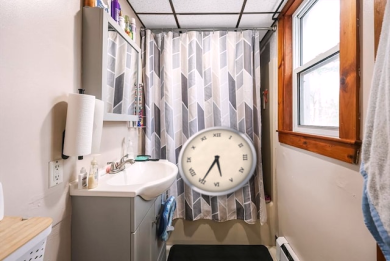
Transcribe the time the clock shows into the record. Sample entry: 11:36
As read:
5:35
